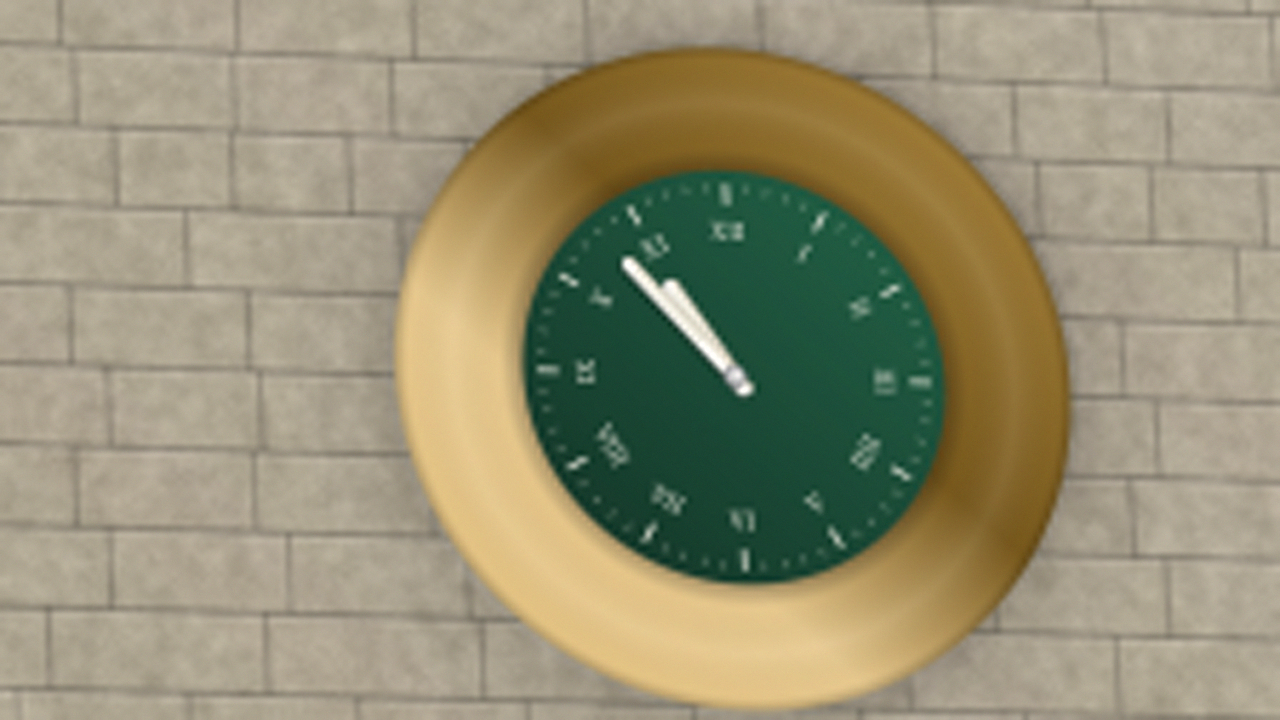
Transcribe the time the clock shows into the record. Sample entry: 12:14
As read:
10:53
